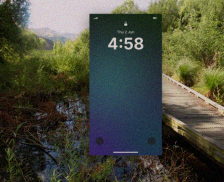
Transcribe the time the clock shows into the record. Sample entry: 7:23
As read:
4:58
